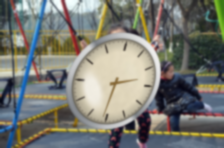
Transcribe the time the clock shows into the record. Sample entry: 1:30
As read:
2:31
